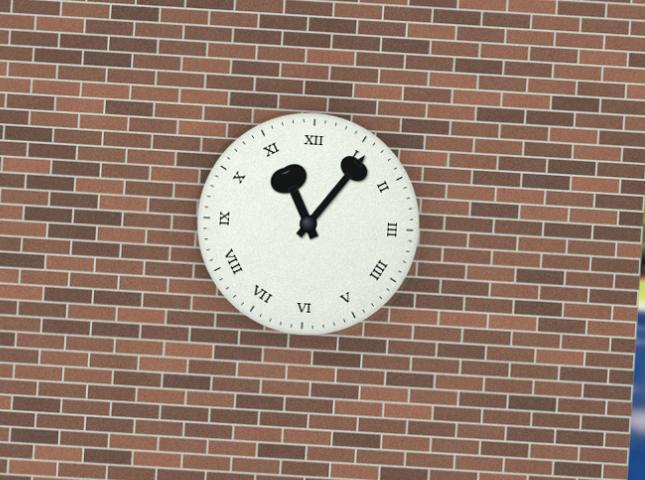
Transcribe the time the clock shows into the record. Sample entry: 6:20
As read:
11:06
